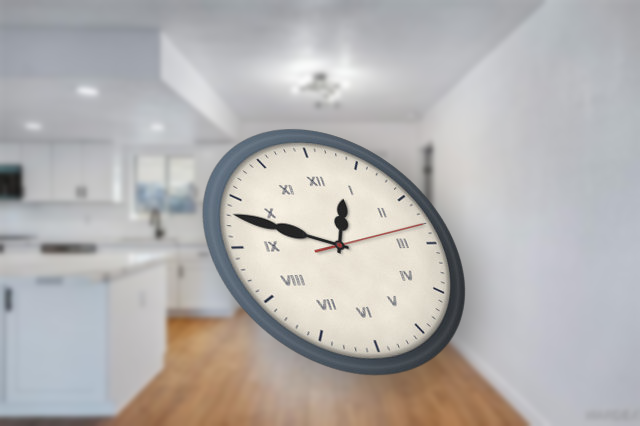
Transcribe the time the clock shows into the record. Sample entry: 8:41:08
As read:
12:48:13
